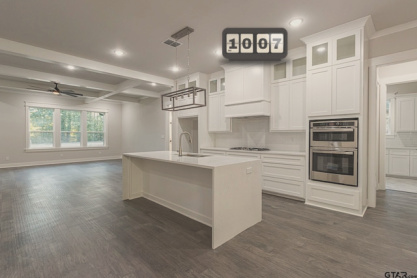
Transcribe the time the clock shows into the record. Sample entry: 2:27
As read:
10:07
